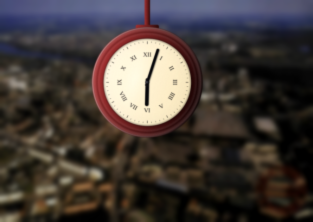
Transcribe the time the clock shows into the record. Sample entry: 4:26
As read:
6:03
